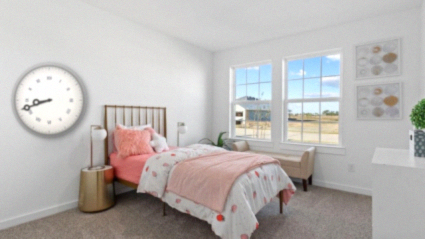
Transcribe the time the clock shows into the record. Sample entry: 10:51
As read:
8:42
